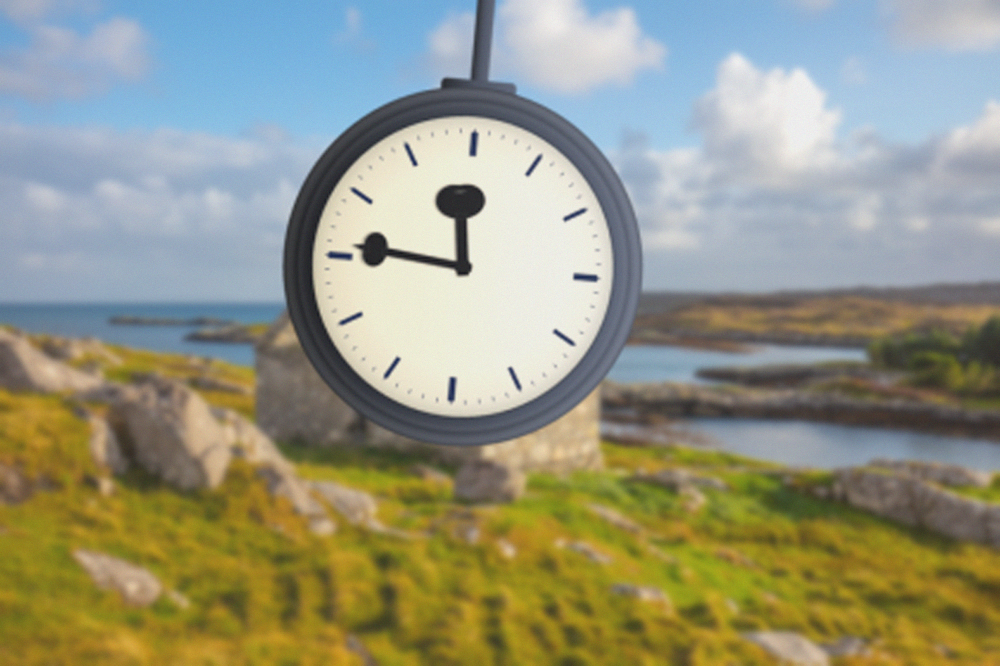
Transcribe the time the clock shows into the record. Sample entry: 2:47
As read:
11:46
